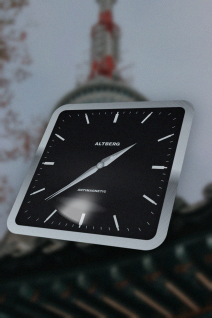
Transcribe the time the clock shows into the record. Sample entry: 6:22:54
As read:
1:37:38
